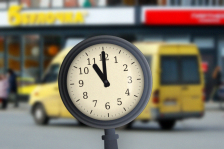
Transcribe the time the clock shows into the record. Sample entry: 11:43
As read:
11:00
